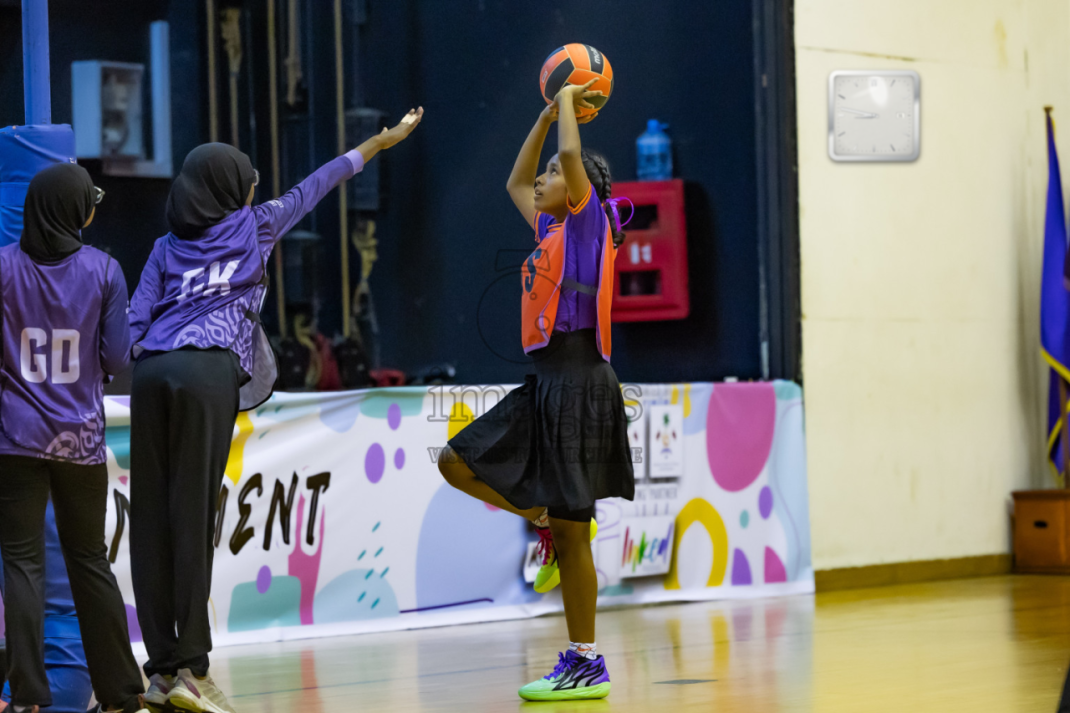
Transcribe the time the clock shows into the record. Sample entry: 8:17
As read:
8:47
